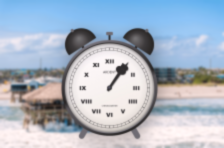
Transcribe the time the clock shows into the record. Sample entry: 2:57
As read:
1:06
